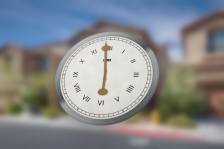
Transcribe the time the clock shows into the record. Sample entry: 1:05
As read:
5:59
